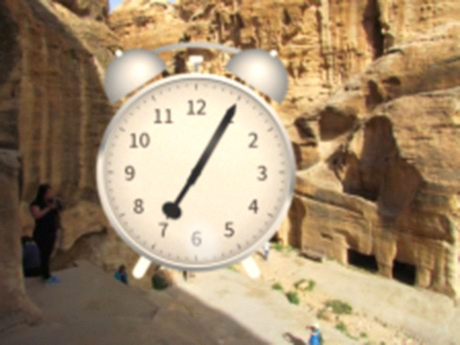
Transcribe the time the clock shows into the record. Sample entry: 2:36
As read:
7:05
